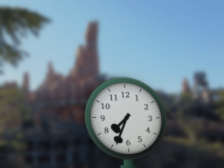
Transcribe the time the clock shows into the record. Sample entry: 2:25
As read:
7:34
